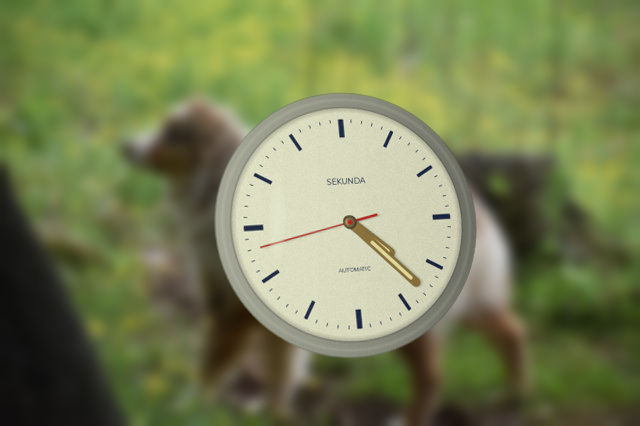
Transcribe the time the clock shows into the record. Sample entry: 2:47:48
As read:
4:22:43
